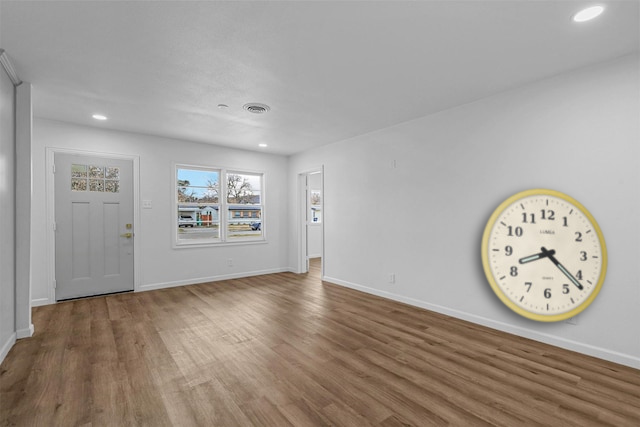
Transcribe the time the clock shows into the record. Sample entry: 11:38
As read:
8:22
